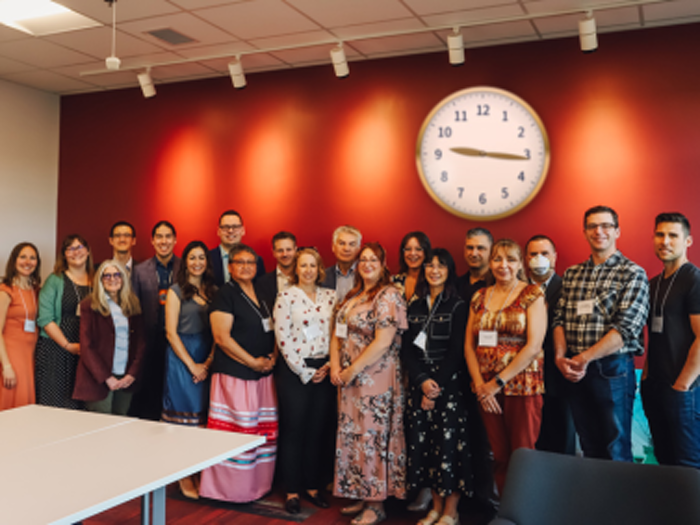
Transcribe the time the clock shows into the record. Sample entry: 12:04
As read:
9:16
